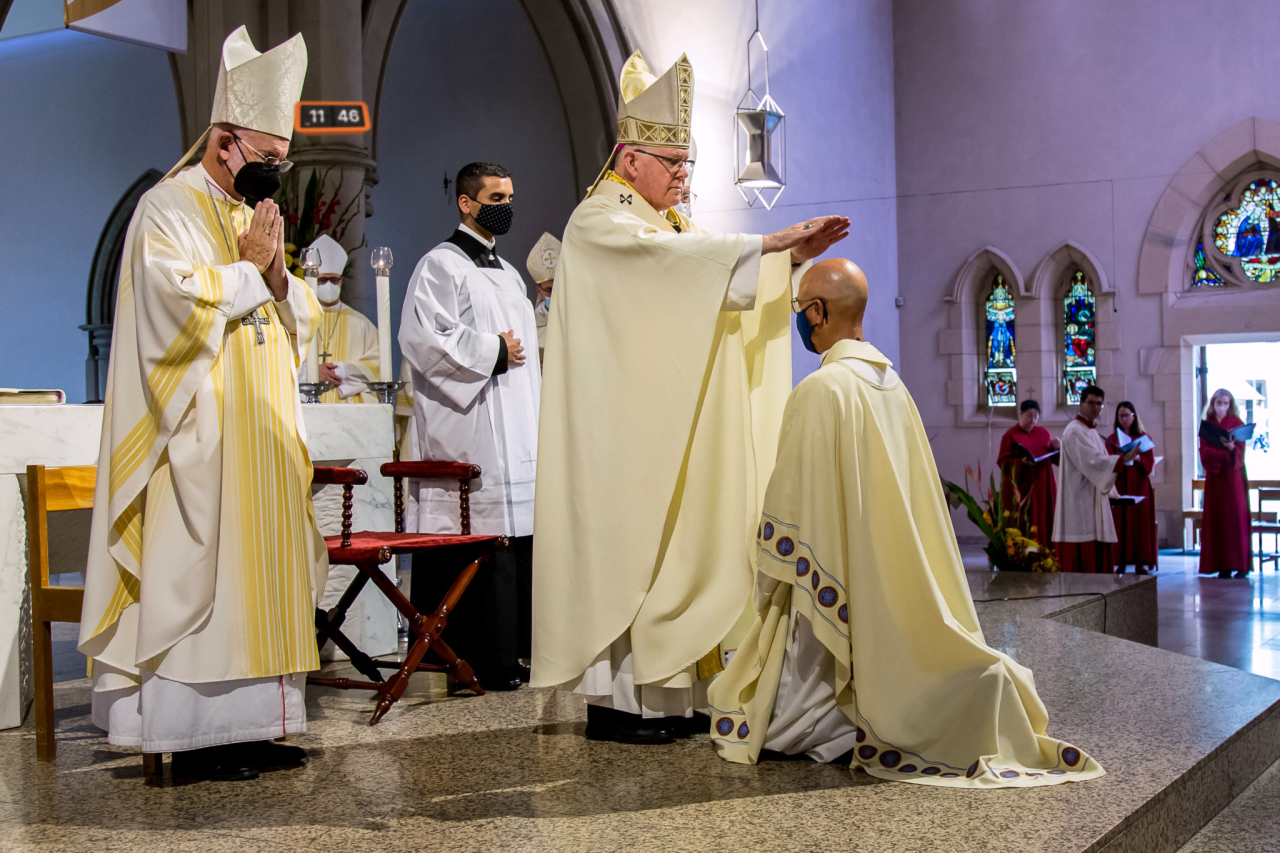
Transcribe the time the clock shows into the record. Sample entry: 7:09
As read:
11:46
